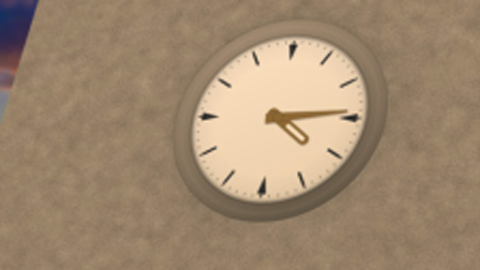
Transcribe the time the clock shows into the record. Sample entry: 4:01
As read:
4:14
